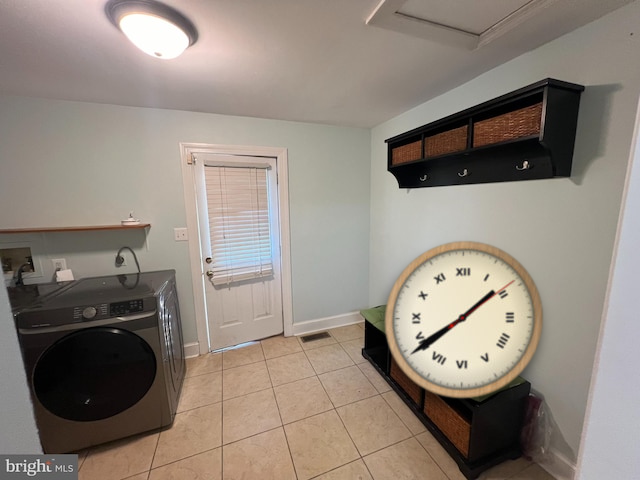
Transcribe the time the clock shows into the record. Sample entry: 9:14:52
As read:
1:39:09
